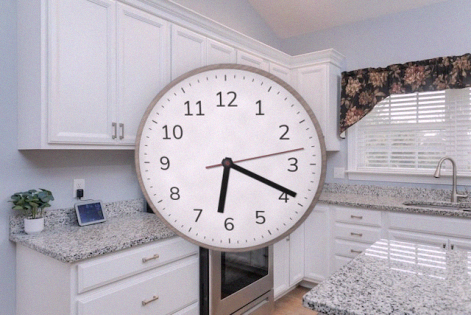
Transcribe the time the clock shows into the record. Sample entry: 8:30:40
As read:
6:19:13
